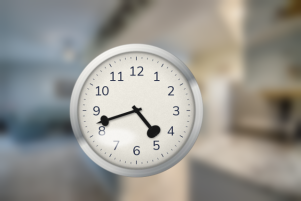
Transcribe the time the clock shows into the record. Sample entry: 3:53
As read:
4:42
